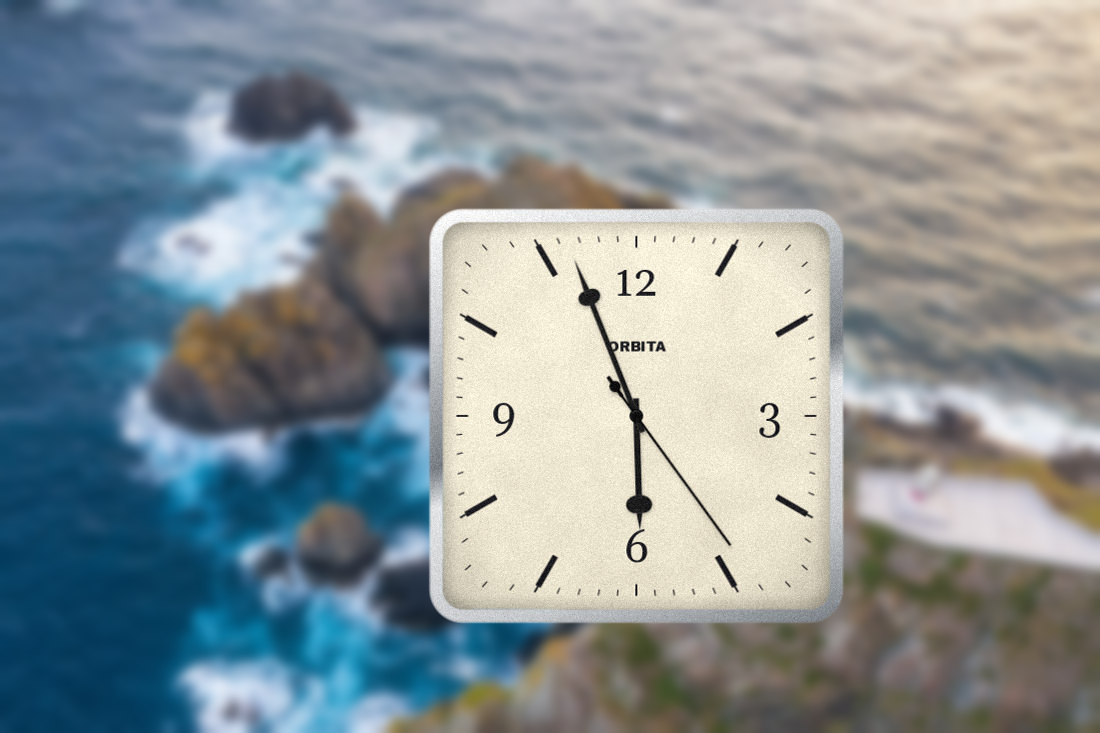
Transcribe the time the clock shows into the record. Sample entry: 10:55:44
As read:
5:56:24
